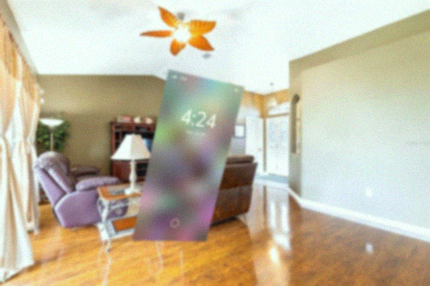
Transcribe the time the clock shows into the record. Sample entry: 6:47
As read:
4:24
